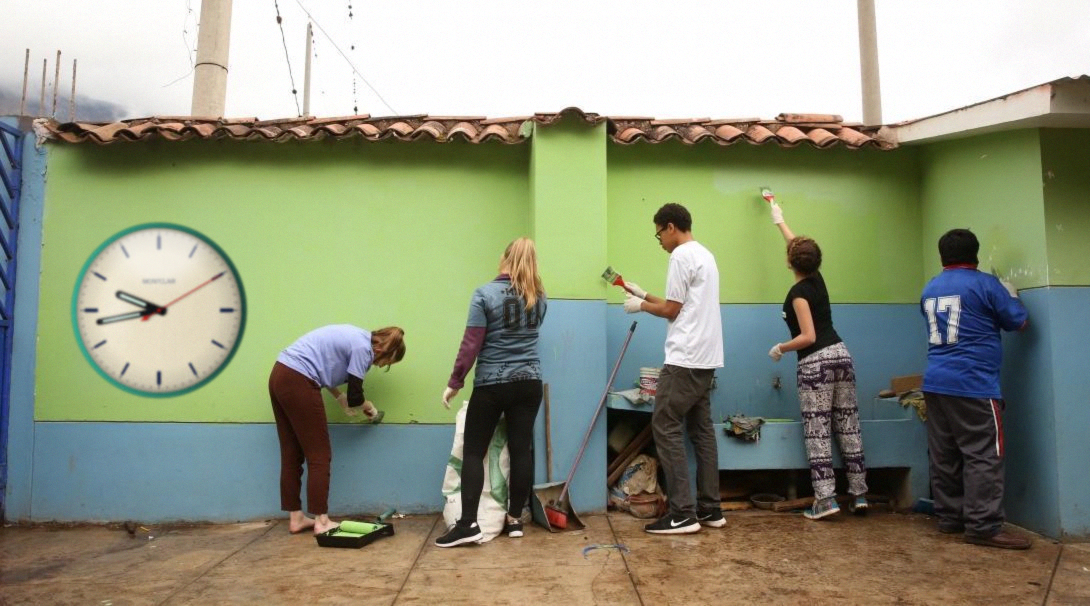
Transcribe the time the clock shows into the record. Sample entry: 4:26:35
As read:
9:43:10
